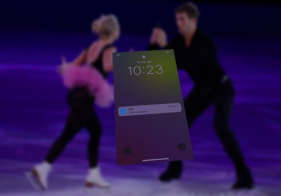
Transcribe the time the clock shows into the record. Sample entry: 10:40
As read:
10:23
